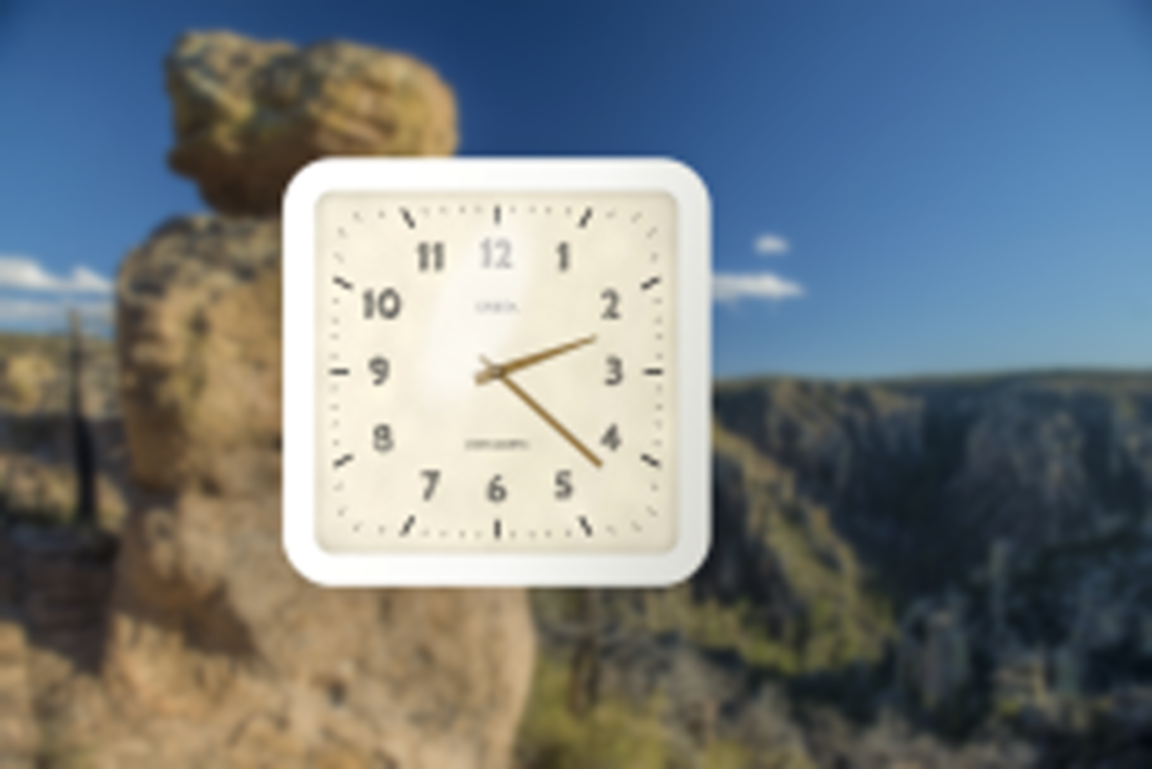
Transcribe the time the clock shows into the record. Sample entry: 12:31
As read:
2:22
